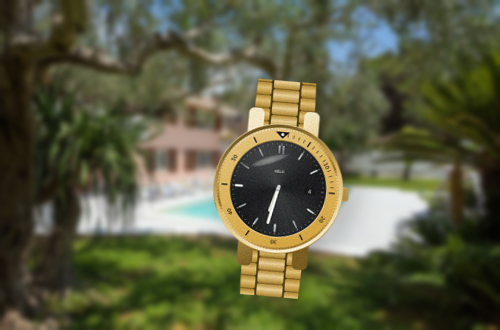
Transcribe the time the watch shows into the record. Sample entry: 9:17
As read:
6:32
